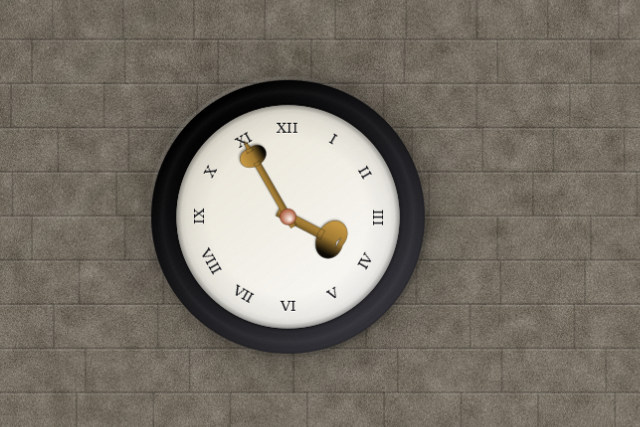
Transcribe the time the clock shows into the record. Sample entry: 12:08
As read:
3:55
